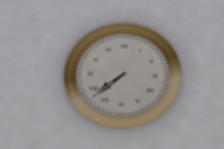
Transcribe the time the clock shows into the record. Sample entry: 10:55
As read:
7:38
